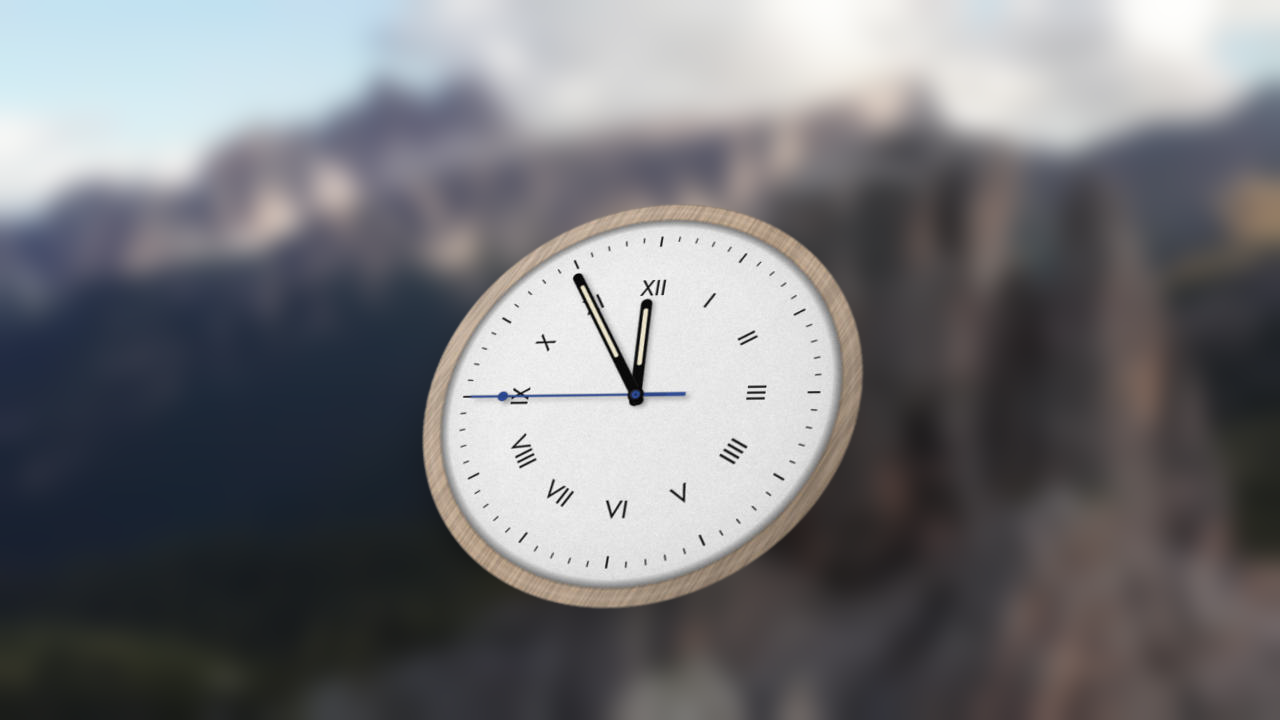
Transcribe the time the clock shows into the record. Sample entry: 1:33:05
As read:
11:54:45
